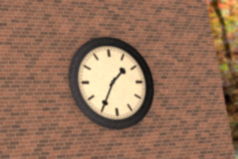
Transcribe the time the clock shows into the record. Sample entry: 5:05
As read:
1:35
